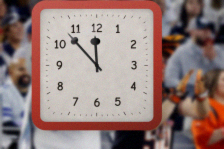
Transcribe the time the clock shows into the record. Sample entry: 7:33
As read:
11:53
